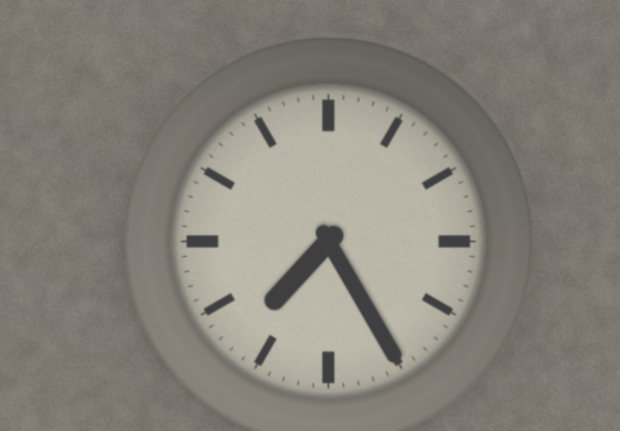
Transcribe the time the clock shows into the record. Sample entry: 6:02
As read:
7:25
